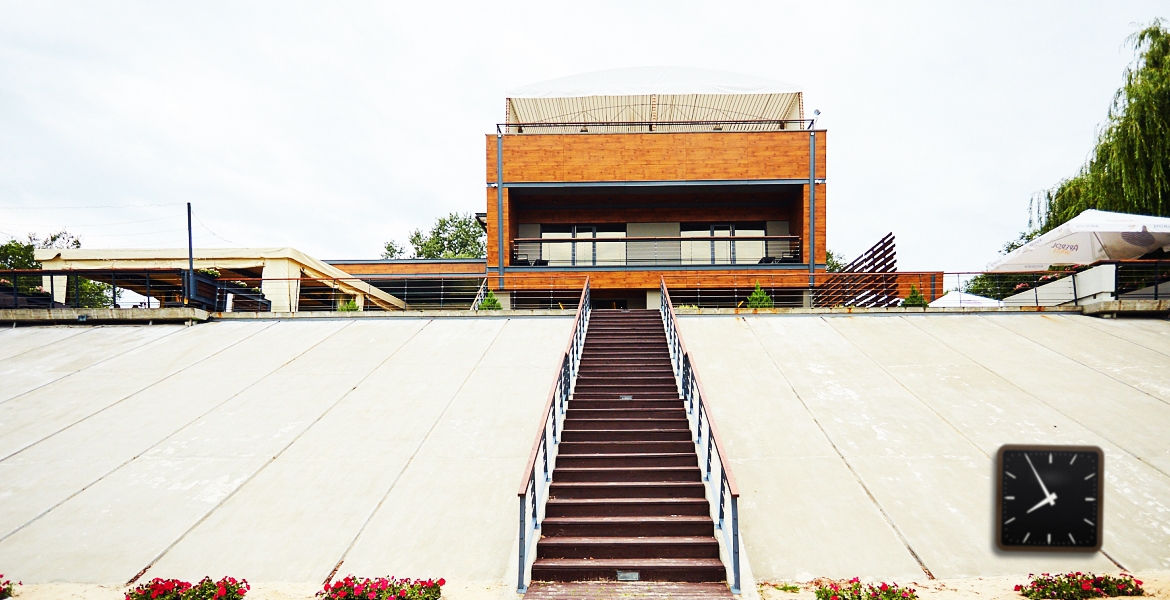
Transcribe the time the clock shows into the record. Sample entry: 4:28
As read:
7:55
